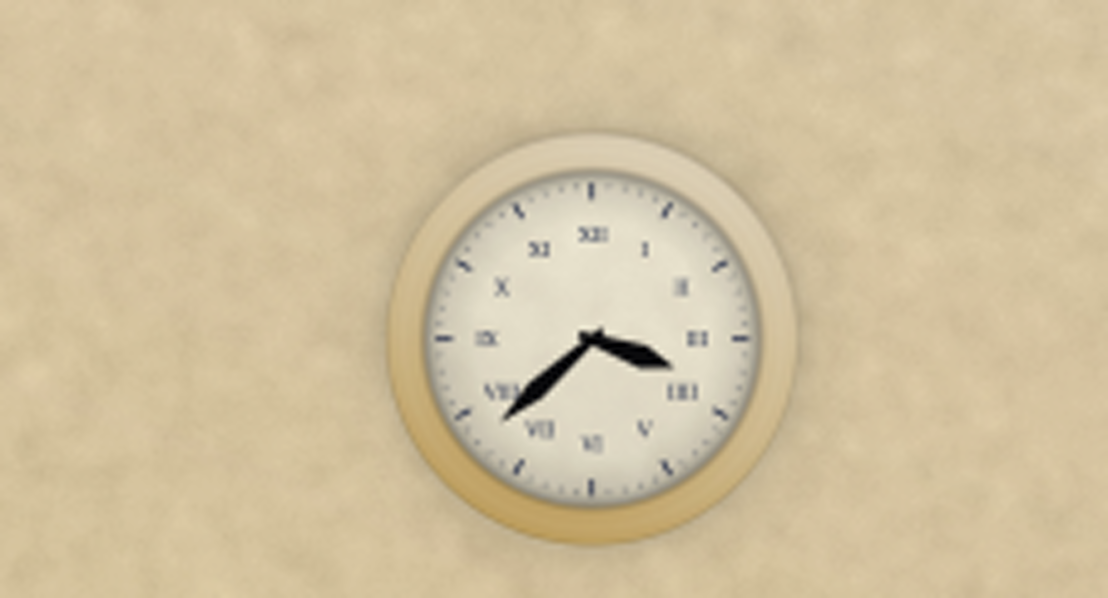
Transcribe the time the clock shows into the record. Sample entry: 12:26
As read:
3:38
